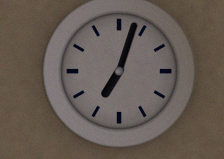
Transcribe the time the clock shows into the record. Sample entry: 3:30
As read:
7:03
